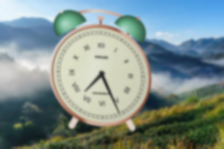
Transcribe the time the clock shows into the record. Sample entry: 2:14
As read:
7:26
